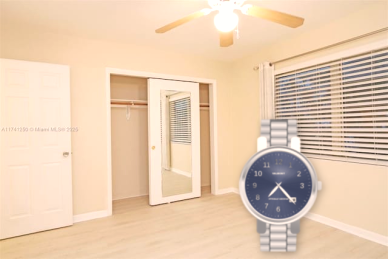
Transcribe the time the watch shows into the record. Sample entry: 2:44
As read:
7:23
